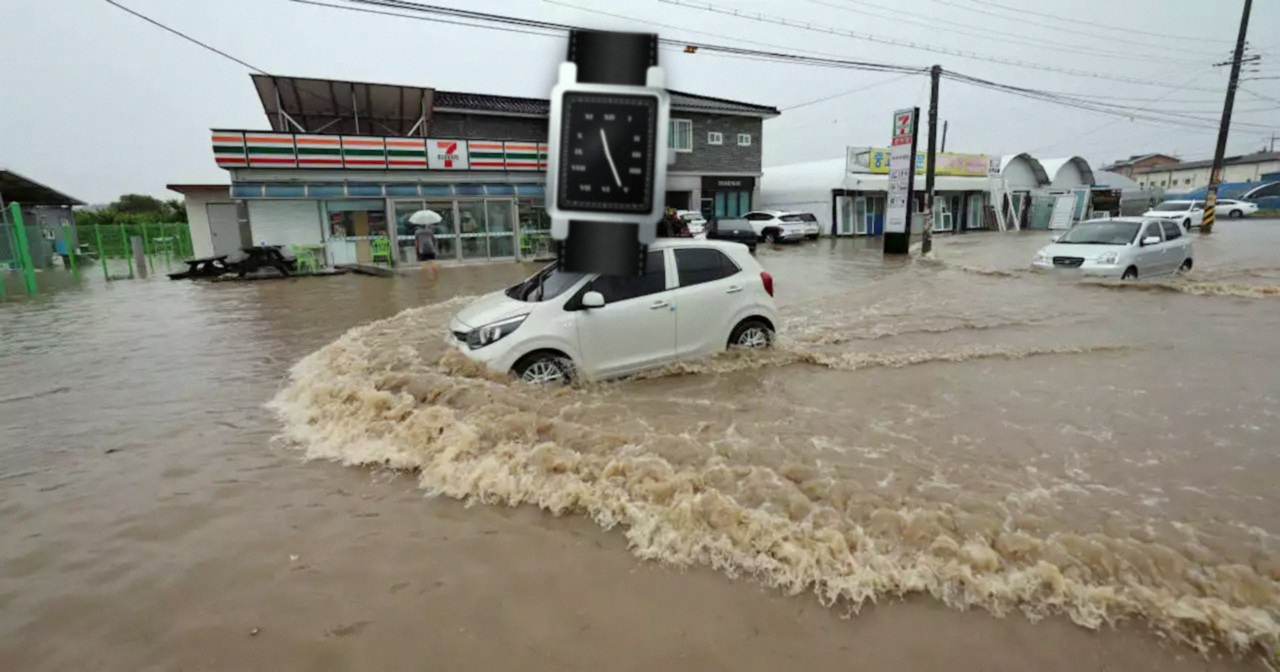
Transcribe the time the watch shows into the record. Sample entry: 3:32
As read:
11:26
